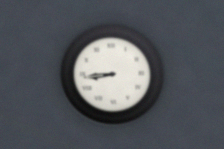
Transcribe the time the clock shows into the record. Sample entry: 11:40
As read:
8:44
